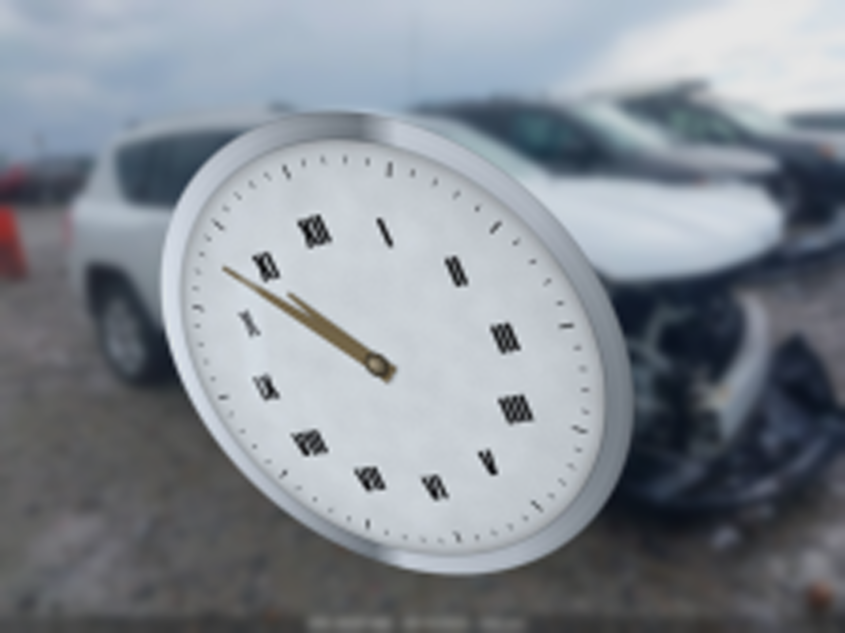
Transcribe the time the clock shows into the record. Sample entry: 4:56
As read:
10:53
